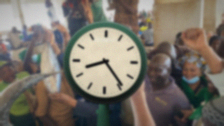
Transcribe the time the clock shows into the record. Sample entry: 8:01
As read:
8:24
